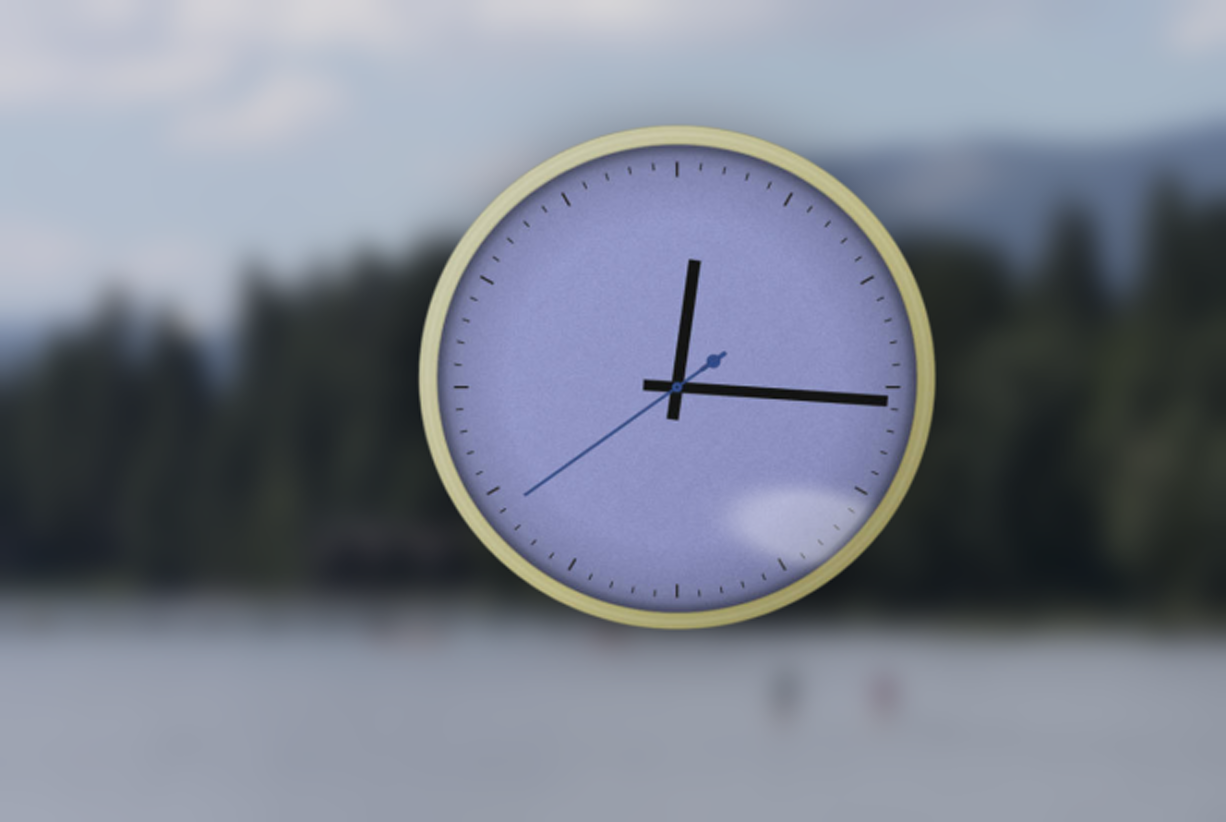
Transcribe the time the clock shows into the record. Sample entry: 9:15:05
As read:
12:15:39
